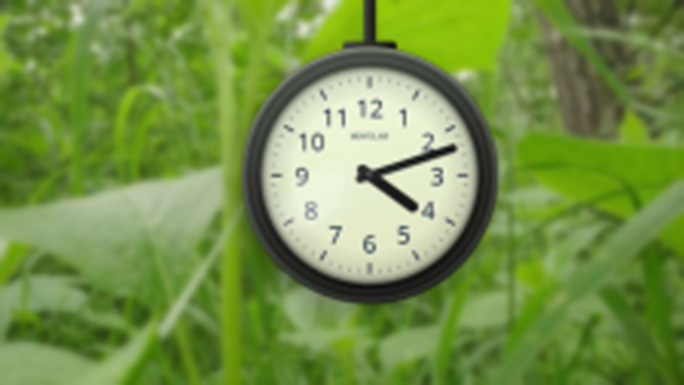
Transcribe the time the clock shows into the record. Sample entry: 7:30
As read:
4:12
